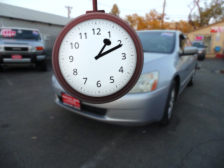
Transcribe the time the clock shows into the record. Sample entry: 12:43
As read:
1:11
